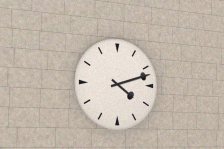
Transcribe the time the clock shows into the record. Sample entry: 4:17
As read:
4:12
